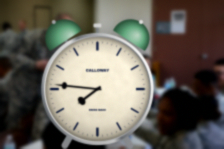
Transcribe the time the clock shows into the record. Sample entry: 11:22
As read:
7:46
